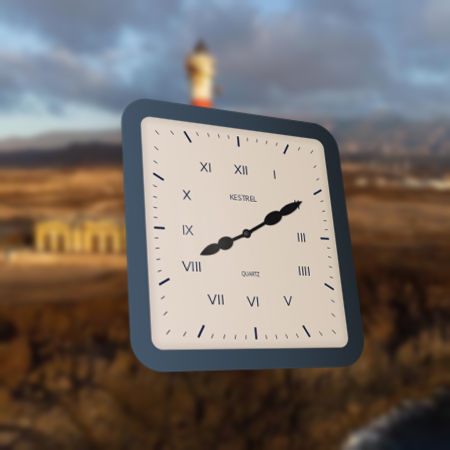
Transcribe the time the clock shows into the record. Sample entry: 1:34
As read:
8:10
